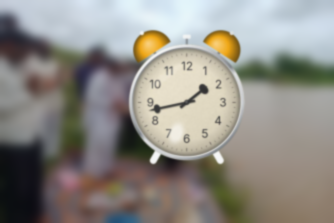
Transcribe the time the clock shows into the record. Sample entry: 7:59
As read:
1:43
